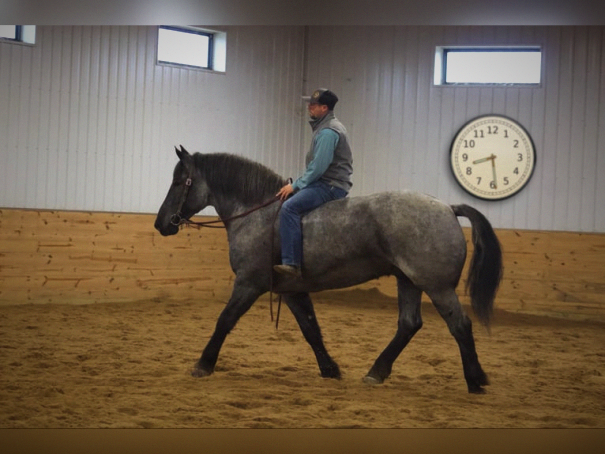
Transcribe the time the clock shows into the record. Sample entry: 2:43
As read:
8:29
